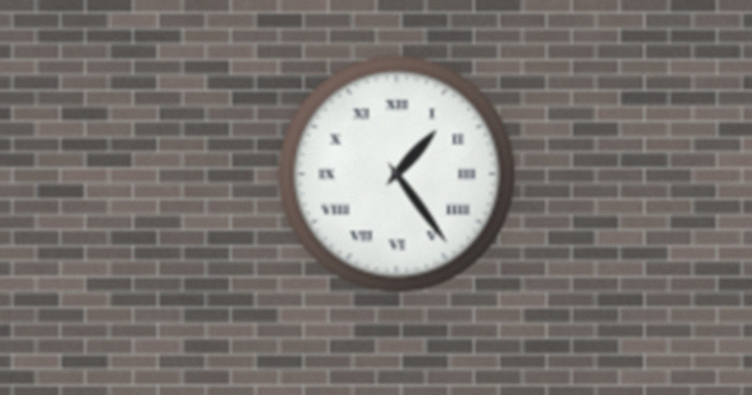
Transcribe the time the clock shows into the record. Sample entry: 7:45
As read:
1:24
